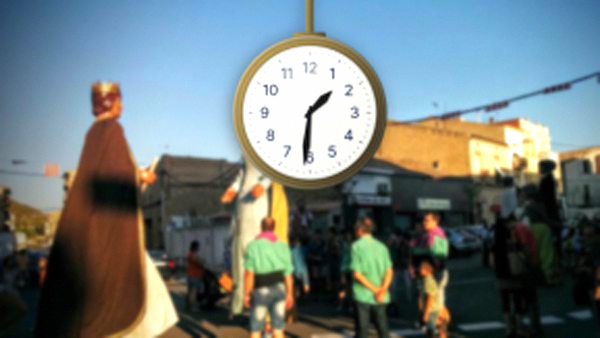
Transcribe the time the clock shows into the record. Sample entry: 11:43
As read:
1:31
